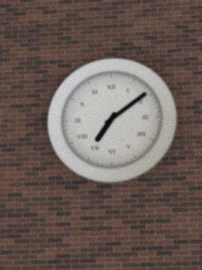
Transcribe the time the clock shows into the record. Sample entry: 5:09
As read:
7:09
